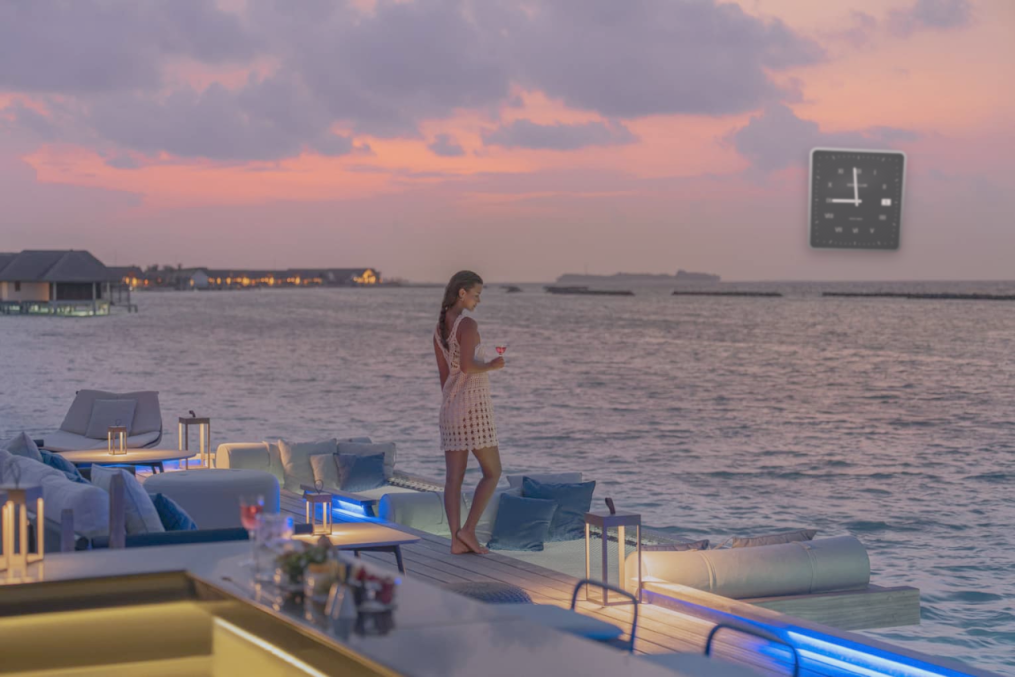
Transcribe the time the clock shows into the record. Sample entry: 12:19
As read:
8:59
